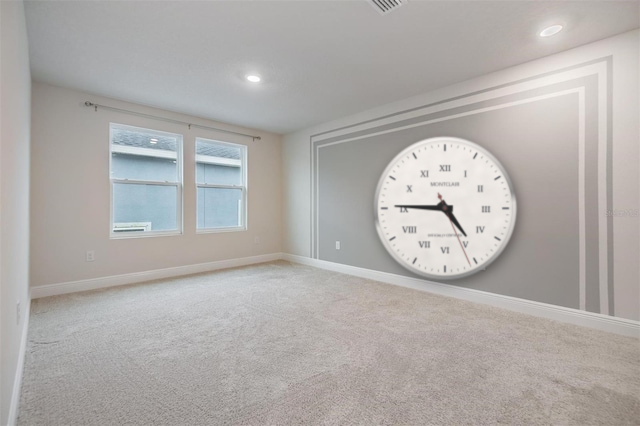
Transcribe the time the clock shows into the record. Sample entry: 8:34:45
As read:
4:45:26
